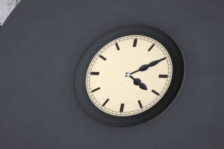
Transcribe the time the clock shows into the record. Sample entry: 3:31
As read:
4:10
